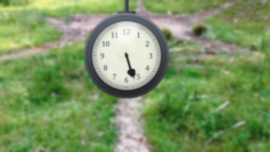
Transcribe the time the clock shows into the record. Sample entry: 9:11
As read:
5:27
